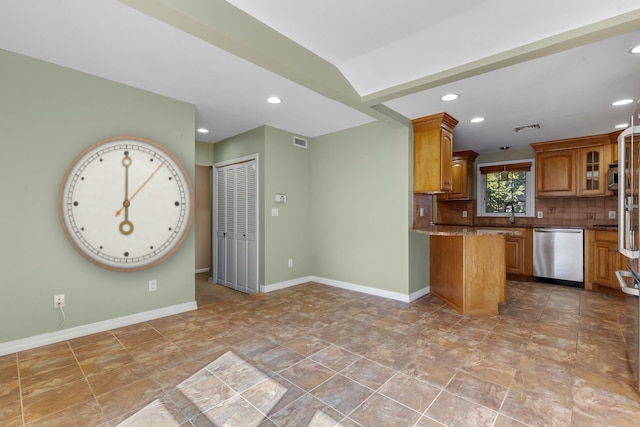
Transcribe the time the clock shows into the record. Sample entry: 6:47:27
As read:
6:00:07
